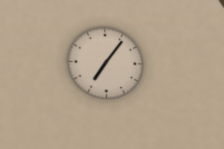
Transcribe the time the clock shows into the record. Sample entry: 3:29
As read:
7:06
